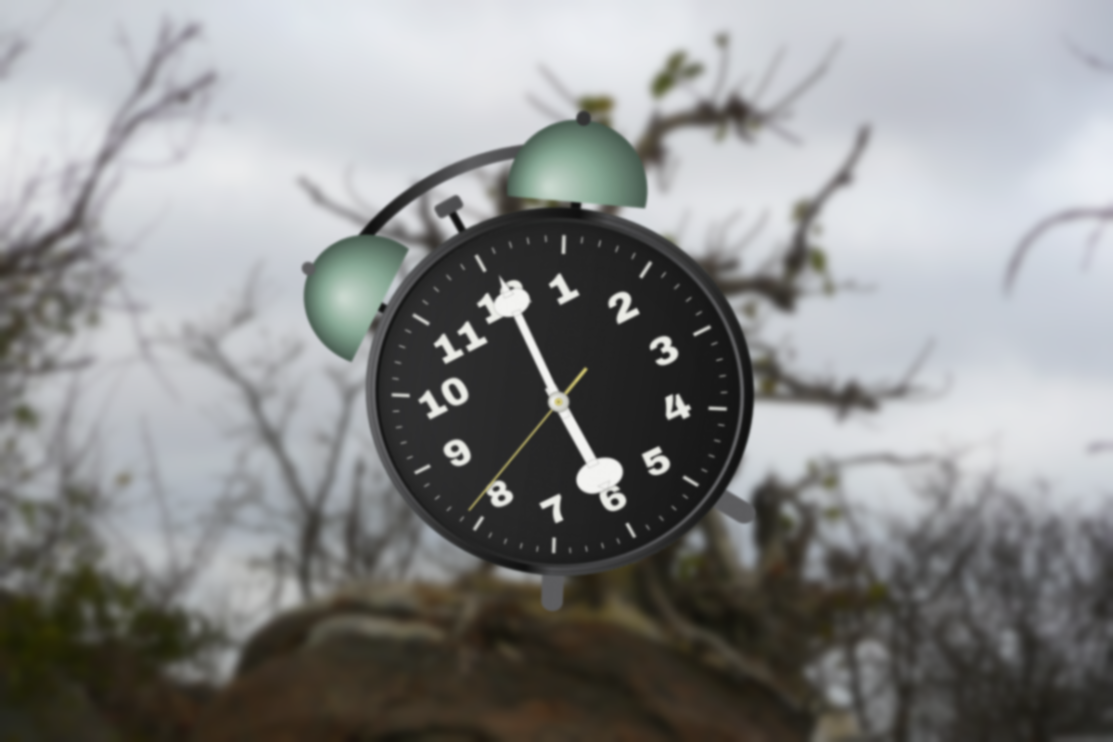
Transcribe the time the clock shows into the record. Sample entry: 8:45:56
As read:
6:00:41
